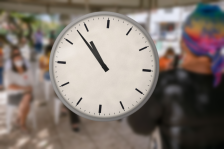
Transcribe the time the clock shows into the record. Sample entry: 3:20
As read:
10:53
